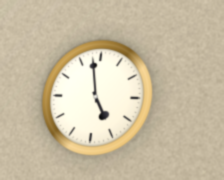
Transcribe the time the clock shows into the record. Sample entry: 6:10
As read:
4:58
